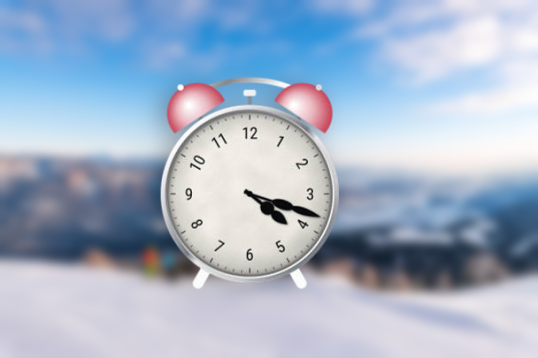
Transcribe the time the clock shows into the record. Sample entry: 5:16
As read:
4:18
